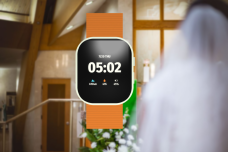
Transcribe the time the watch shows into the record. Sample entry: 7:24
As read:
5:02
